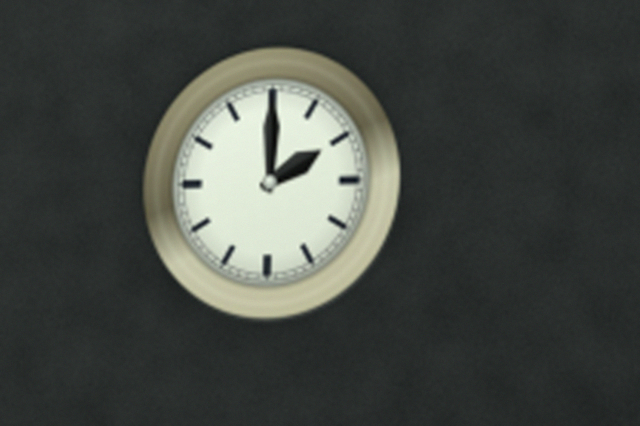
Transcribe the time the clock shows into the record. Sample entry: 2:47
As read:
2:00
